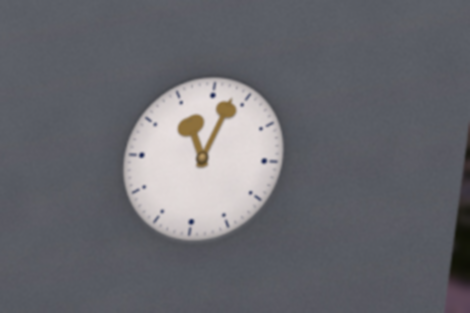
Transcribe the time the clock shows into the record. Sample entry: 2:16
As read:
11:03
